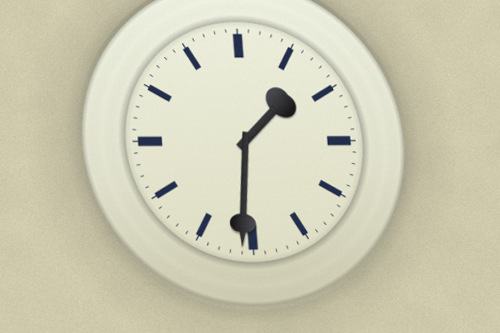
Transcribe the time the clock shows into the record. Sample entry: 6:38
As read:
1:31
